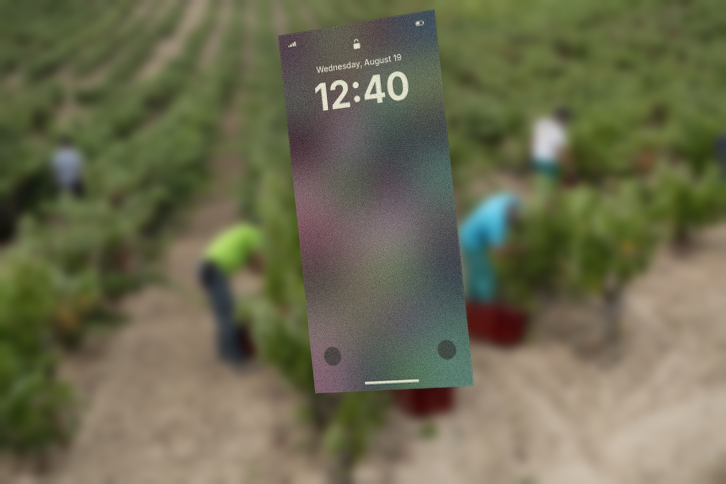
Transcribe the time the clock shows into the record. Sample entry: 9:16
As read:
12:40
